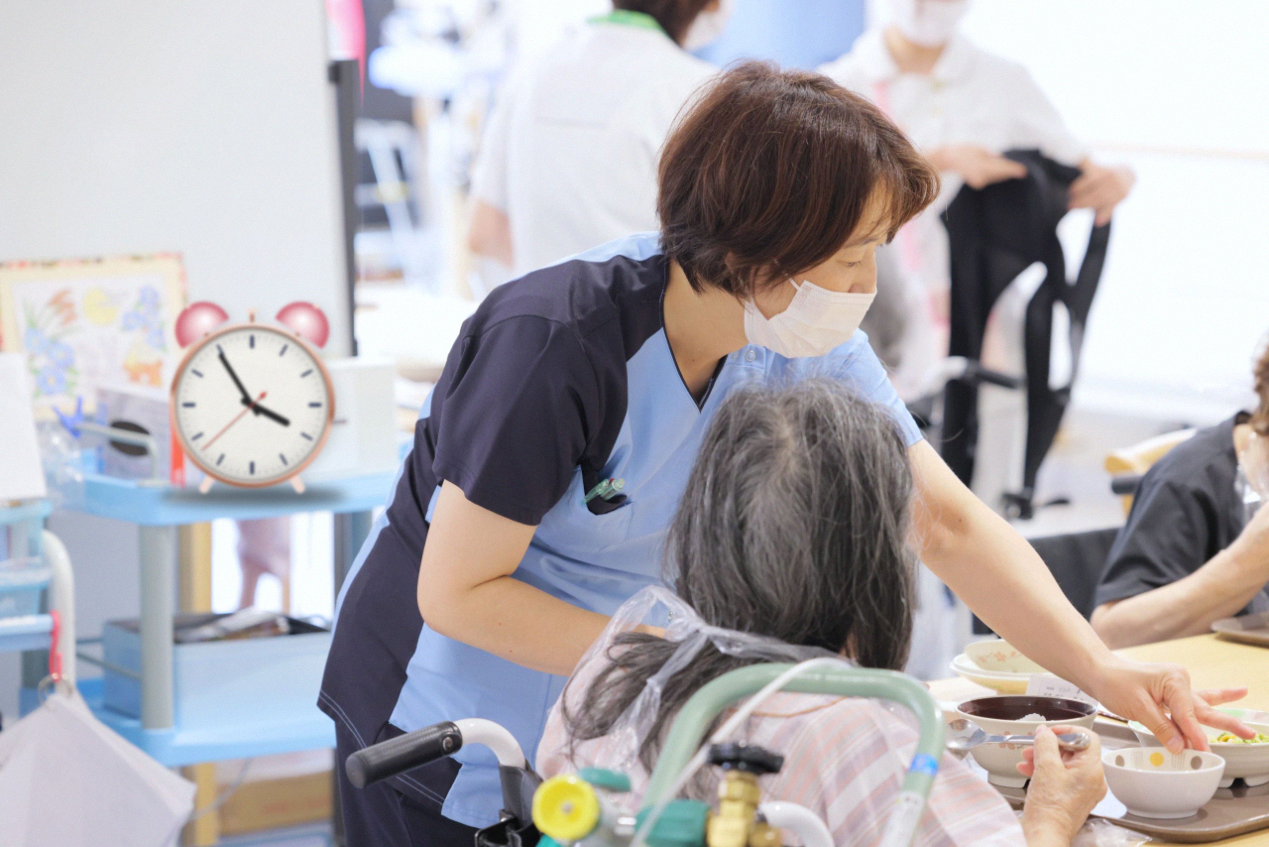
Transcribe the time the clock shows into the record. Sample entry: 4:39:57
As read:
3:54:38
